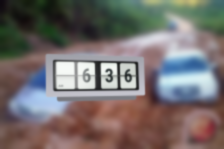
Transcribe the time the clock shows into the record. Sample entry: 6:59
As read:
6:36
